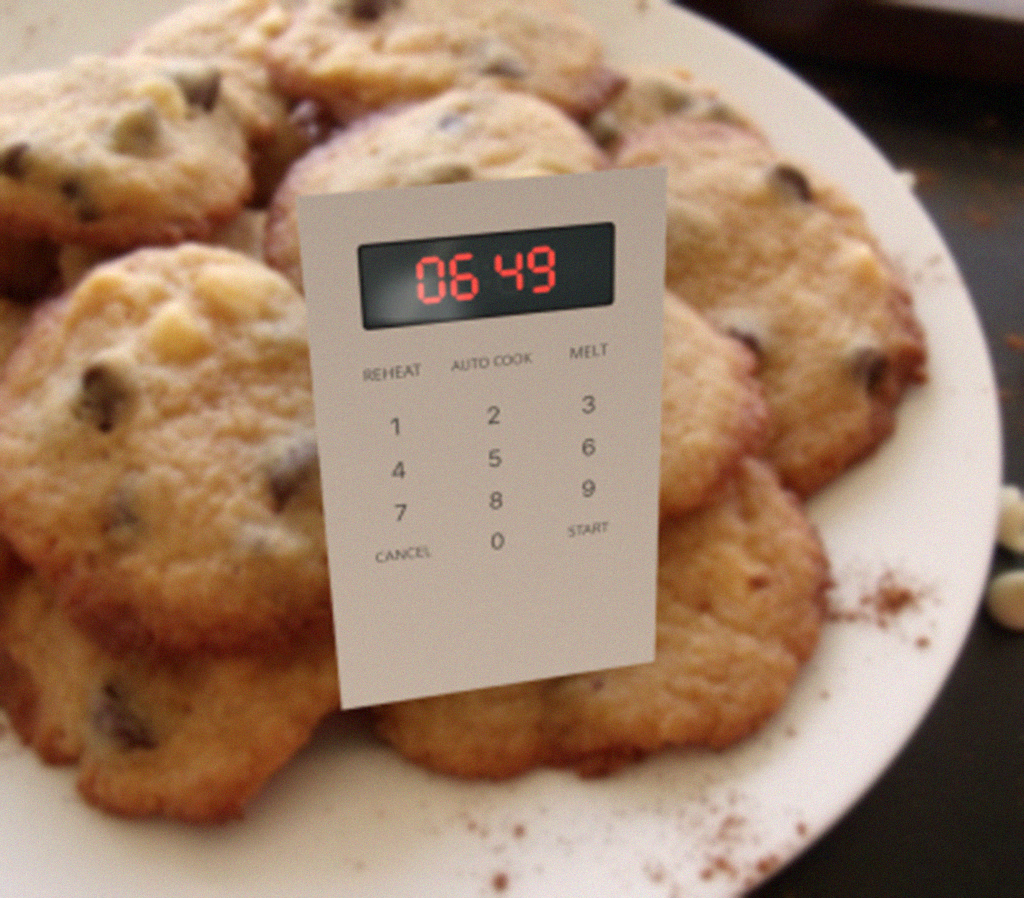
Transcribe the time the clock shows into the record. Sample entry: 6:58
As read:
6:49
